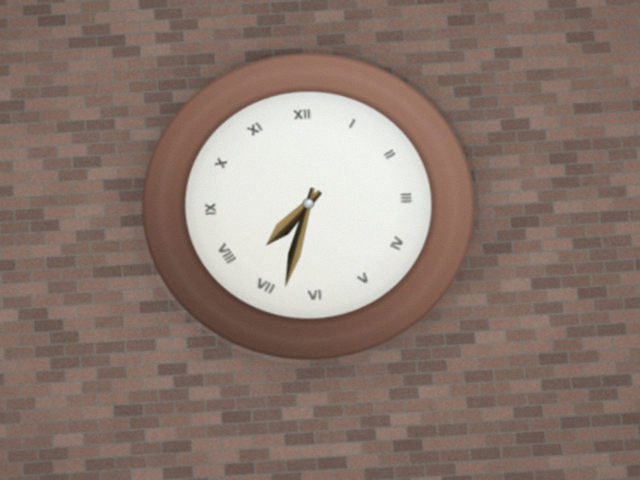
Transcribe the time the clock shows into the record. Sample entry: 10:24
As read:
7:33
